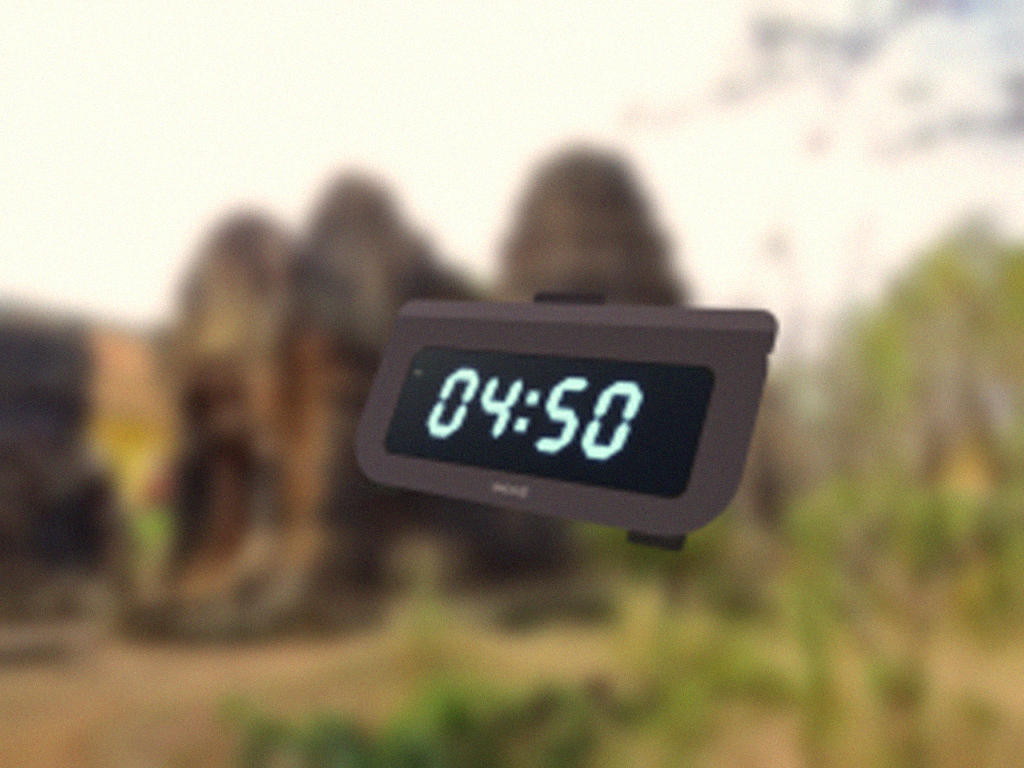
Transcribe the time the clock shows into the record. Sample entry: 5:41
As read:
4:50
